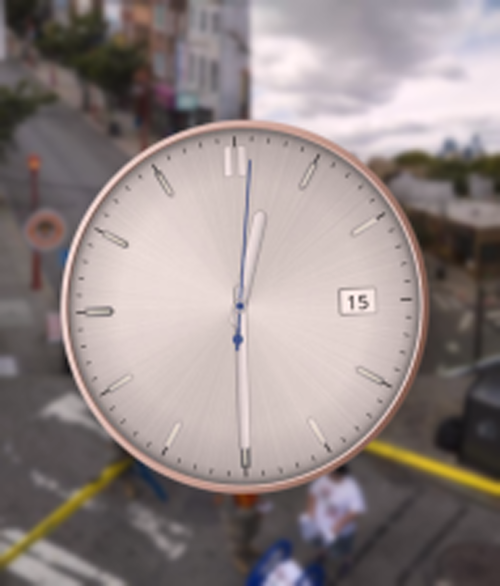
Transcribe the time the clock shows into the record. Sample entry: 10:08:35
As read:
12:30:01
